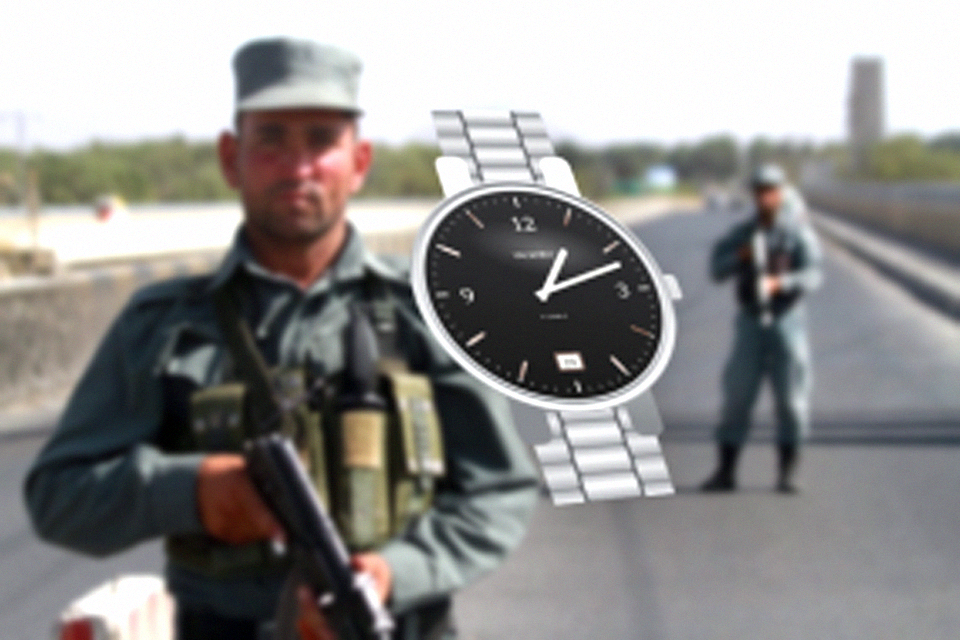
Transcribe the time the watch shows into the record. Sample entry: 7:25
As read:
1:12
